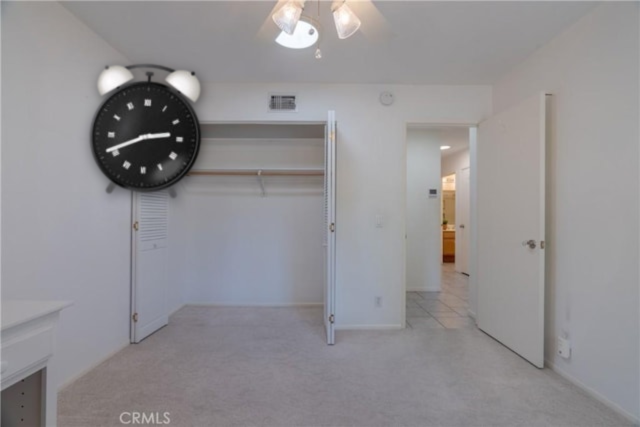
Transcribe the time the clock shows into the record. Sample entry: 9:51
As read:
2:41
